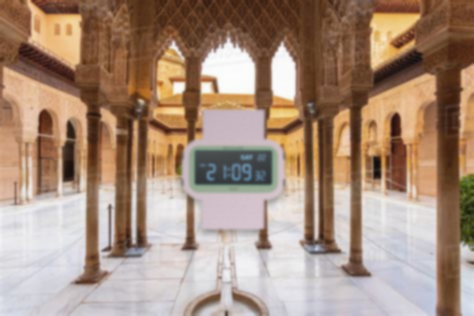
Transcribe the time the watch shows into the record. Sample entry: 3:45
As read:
21:09
